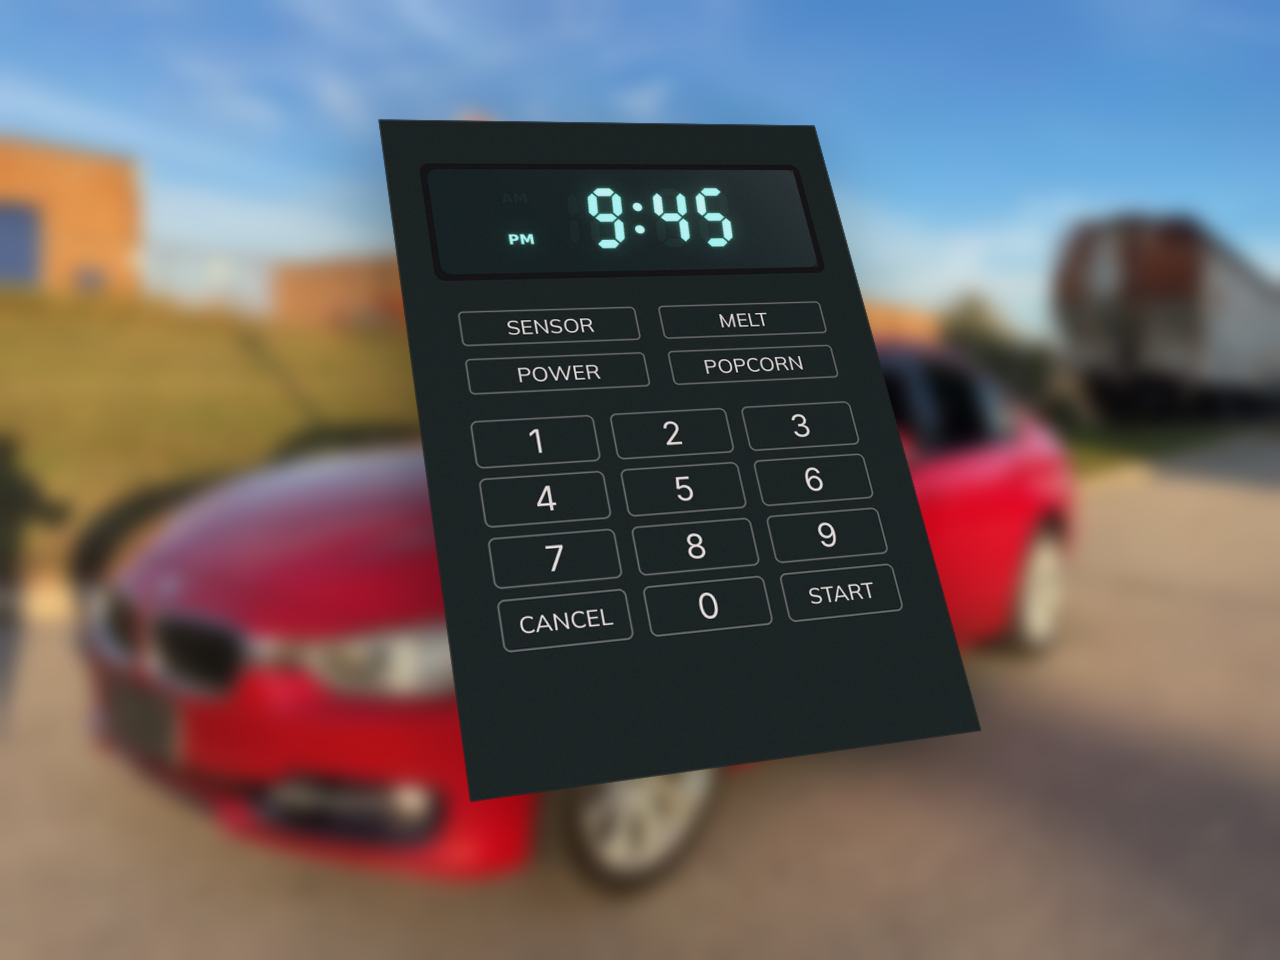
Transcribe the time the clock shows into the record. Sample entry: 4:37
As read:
9:45
